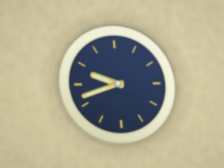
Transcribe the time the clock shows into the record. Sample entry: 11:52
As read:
9:42
